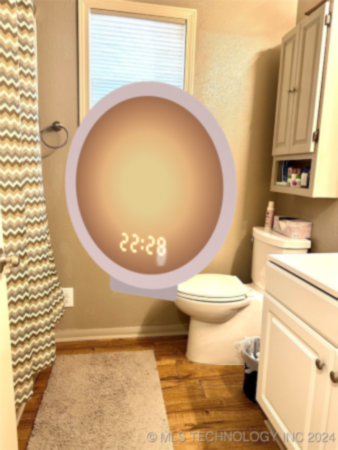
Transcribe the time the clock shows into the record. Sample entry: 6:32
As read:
22:28
